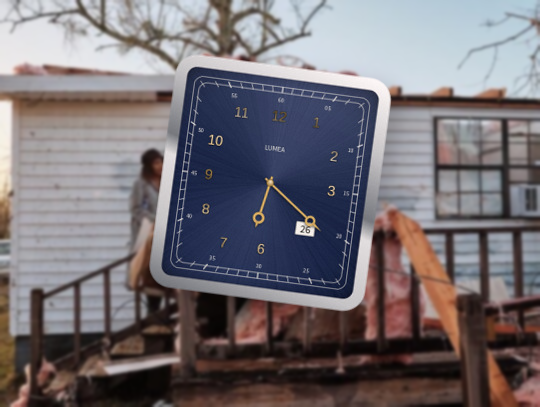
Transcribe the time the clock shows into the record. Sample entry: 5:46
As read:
6:21
